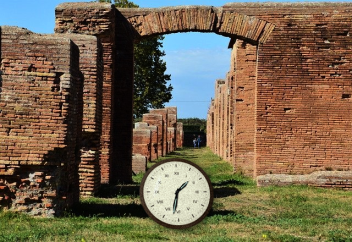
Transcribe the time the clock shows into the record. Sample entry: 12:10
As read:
1:32
